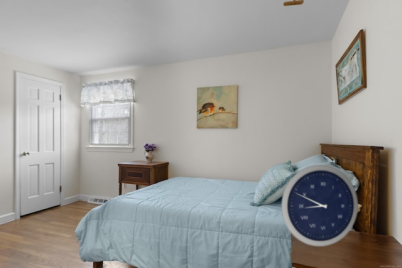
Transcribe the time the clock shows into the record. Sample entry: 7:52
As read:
8:49
